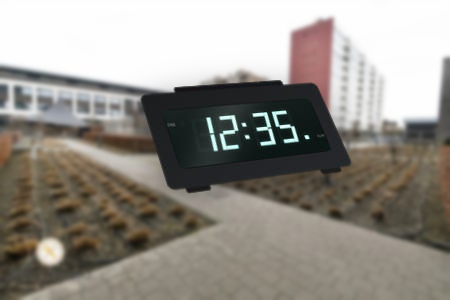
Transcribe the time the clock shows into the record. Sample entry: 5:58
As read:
12:35
